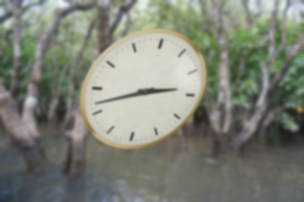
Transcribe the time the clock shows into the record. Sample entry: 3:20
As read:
2:42
